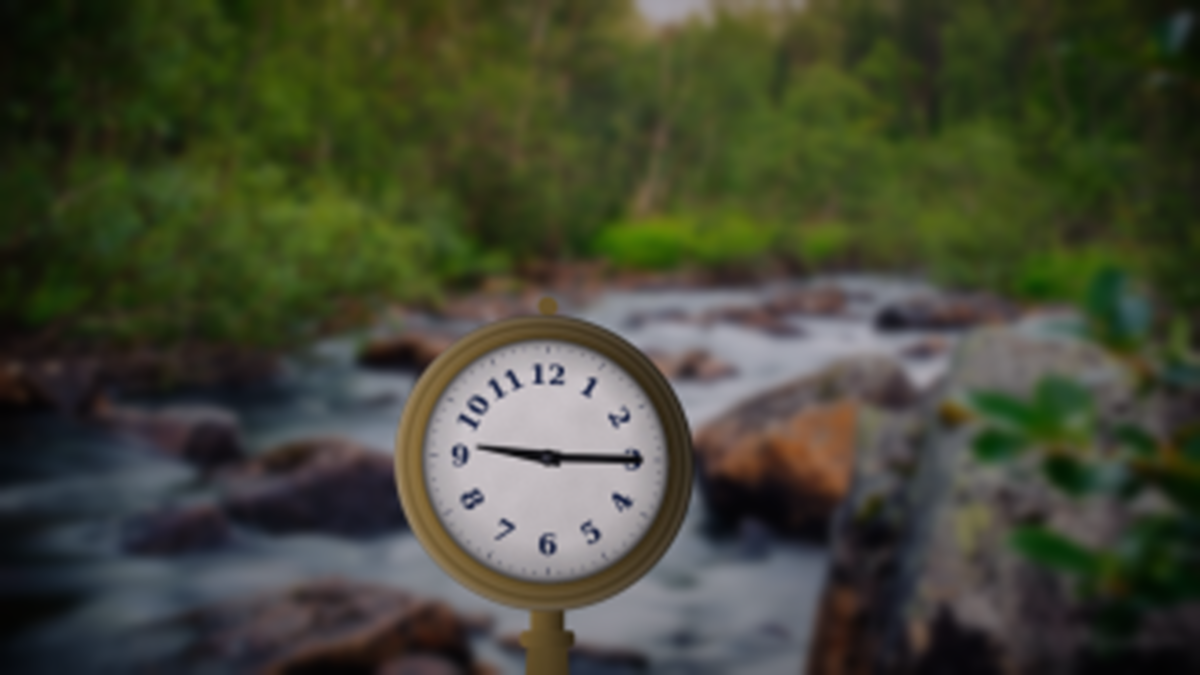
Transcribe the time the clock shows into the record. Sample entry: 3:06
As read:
9:15
